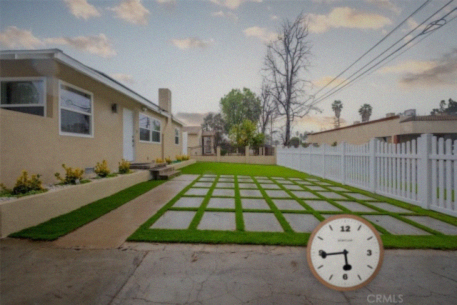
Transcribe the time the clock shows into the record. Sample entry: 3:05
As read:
5:44
